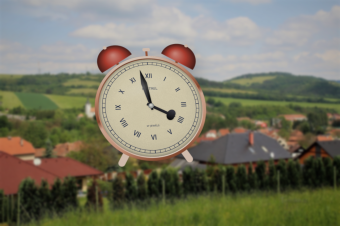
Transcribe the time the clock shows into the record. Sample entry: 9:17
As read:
3:58
